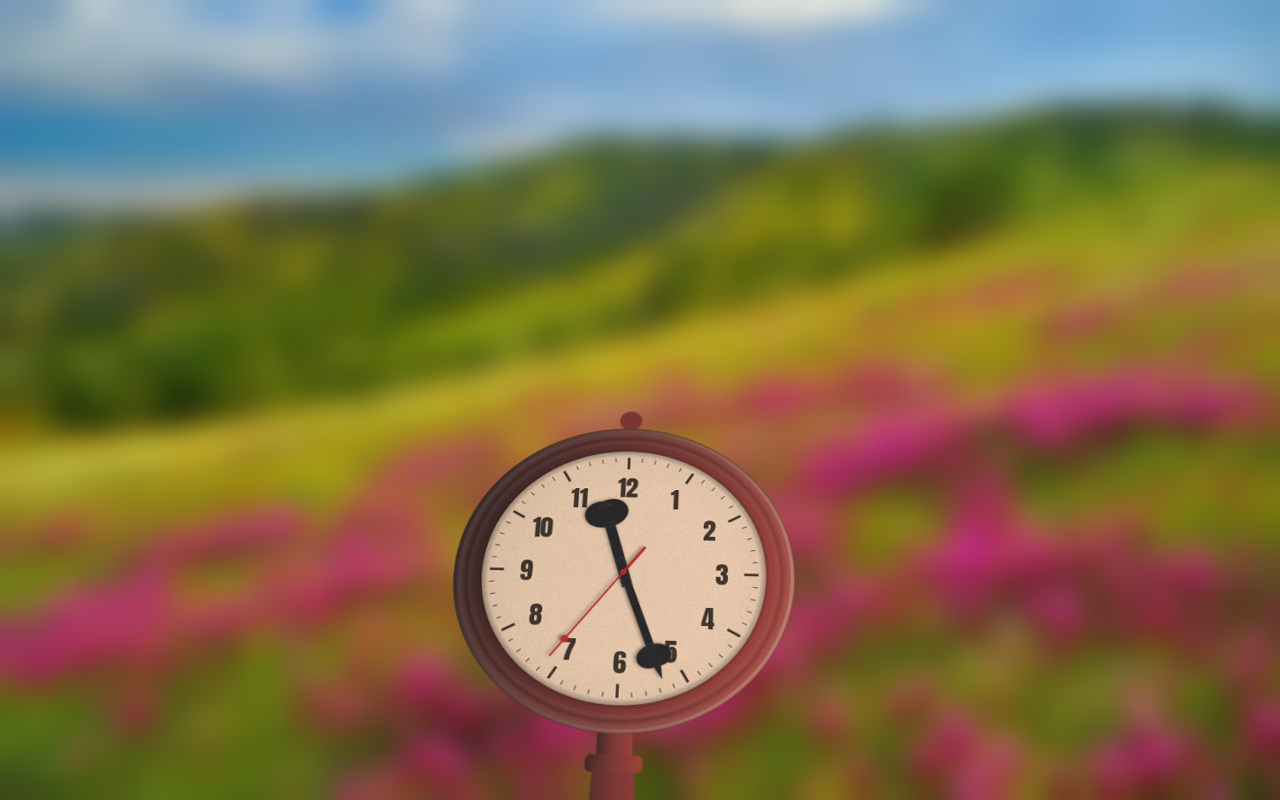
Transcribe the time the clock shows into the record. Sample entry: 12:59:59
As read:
11:26:36
